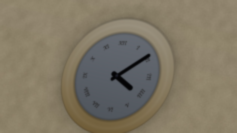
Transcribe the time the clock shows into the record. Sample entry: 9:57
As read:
4:09
